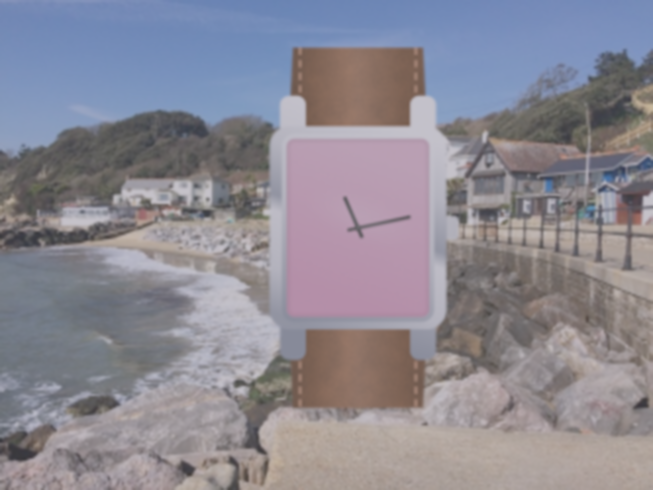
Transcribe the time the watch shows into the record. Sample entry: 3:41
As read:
11:13
